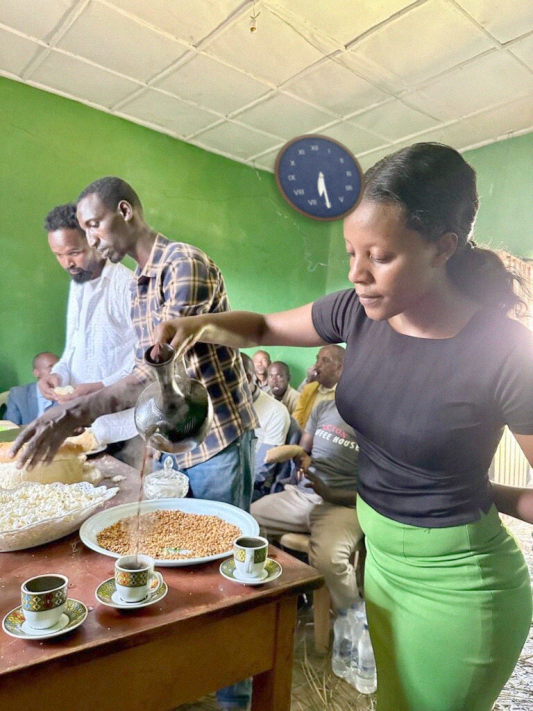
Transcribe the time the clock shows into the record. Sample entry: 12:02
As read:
6:30
